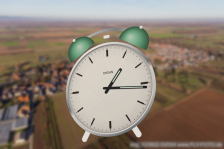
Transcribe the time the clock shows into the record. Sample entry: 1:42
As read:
1:16
